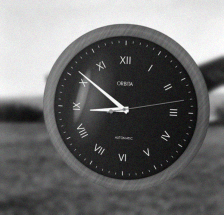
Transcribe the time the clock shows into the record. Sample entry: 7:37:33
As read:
8:51:13
